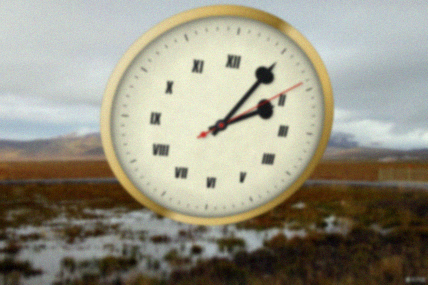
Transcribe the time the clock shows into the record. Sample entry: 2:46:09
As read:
2:05:09
